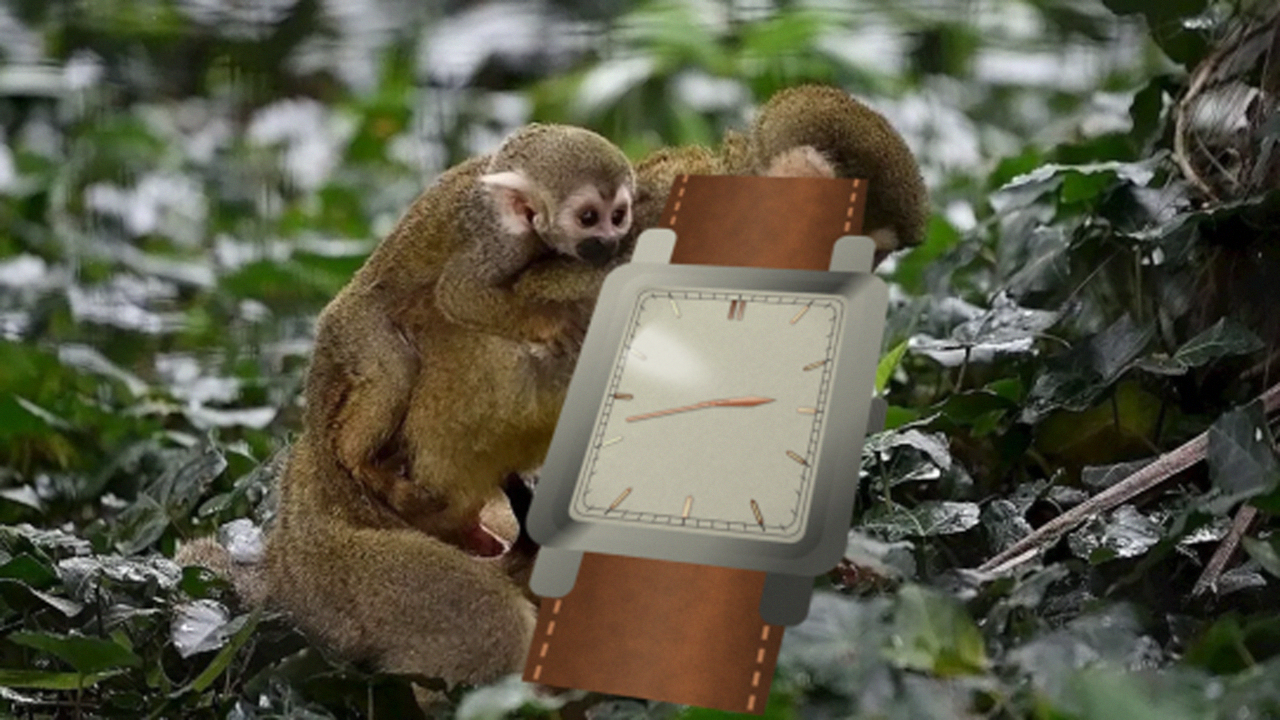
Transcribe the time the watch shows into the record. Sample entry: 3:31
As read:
2:42
